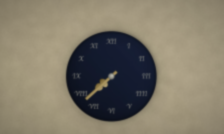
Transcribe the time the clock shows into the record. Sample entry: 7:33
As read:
7:38
